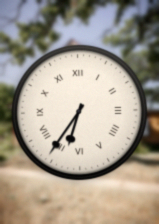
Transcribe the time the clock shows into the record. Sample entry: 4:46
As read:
6:36
